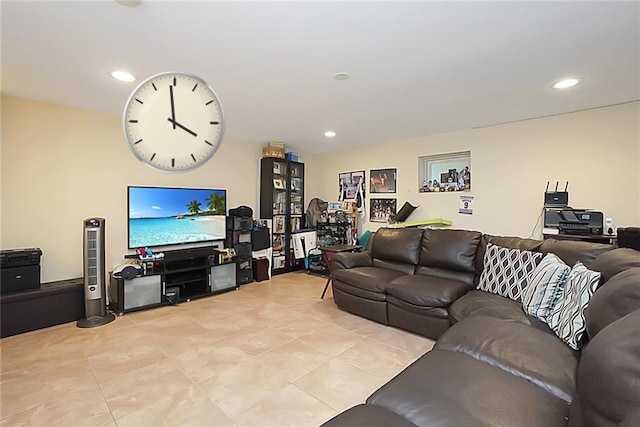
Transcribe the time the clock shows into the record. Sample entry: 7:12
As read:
3:59
